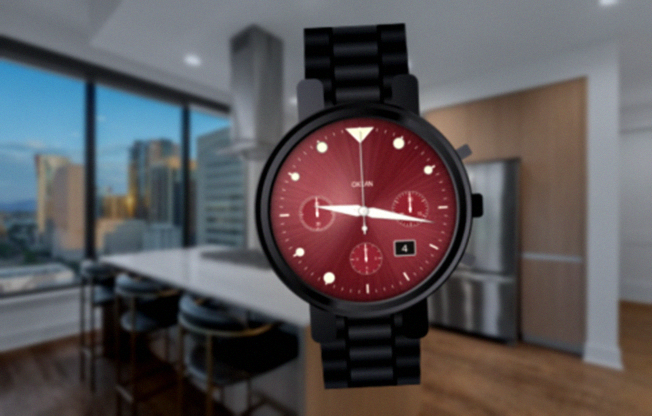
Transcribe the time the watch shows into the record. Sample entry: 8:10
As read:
9:17
